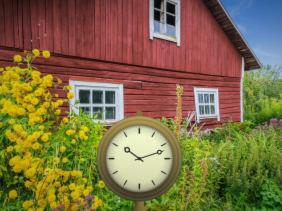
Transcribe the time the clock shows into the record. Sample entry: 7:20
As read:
10:12
